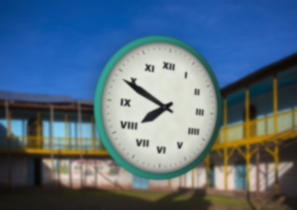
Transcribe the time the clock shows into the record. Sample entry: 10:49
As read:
7:49
